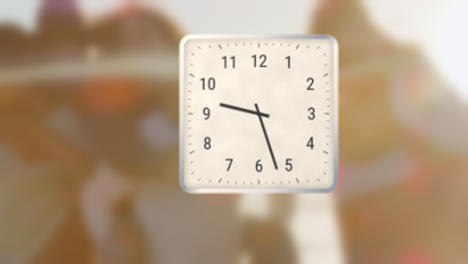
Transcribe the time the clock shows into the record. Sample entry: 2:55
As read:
9:27
